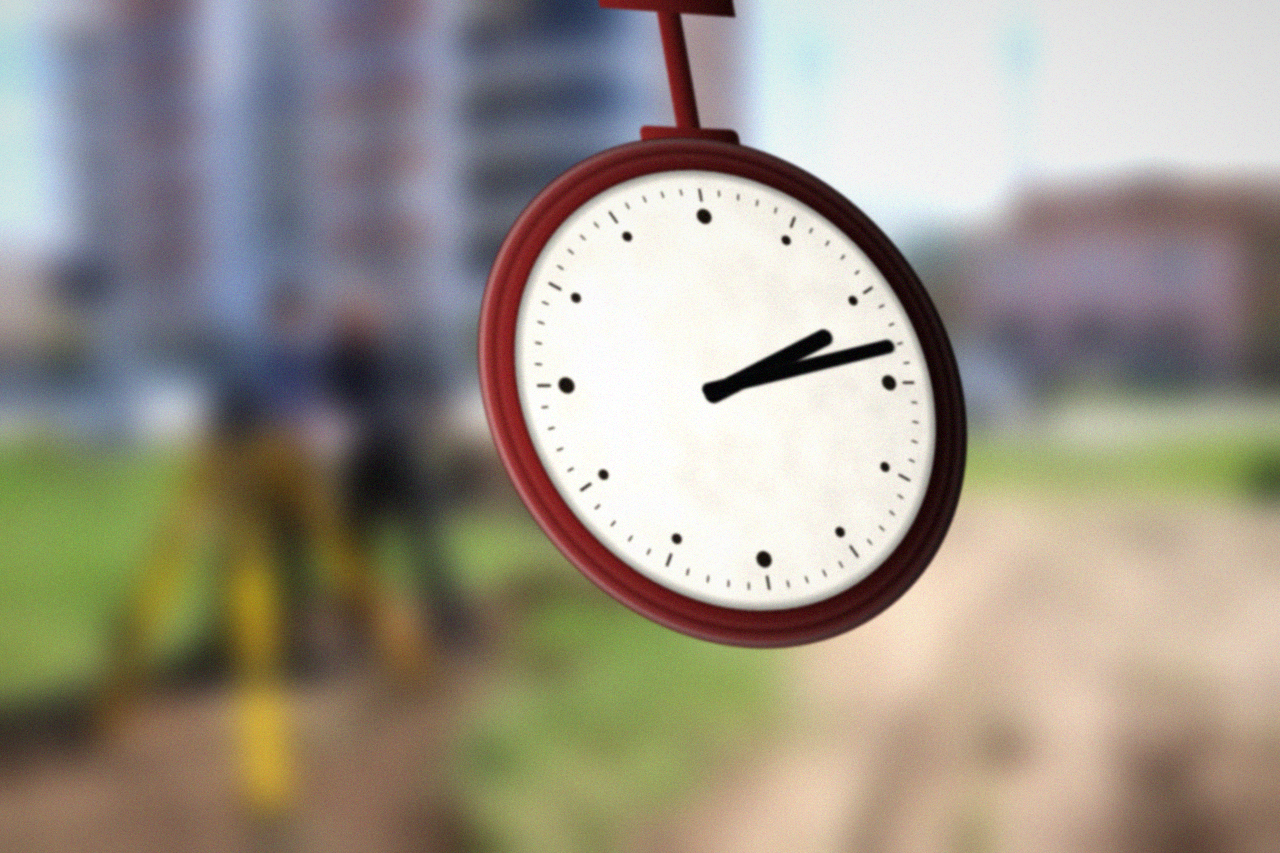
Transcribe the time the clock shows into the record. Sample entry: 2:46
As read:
2:13
